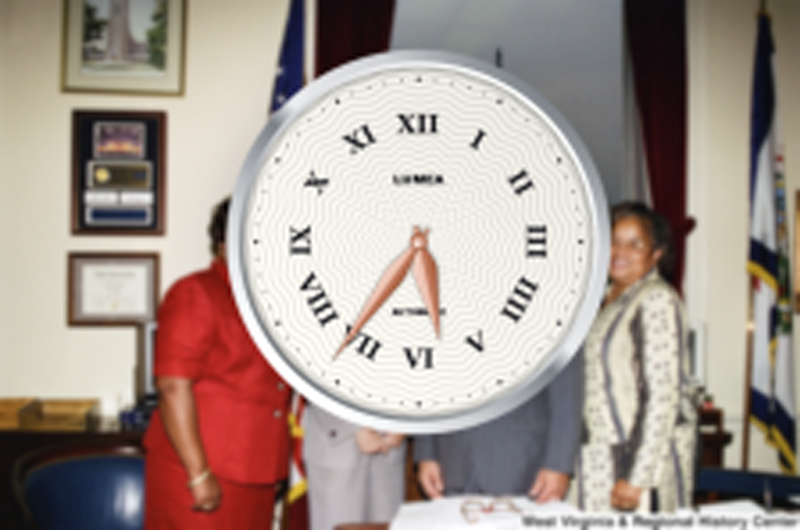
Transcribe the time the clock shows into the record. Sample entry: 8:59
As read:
5:36
